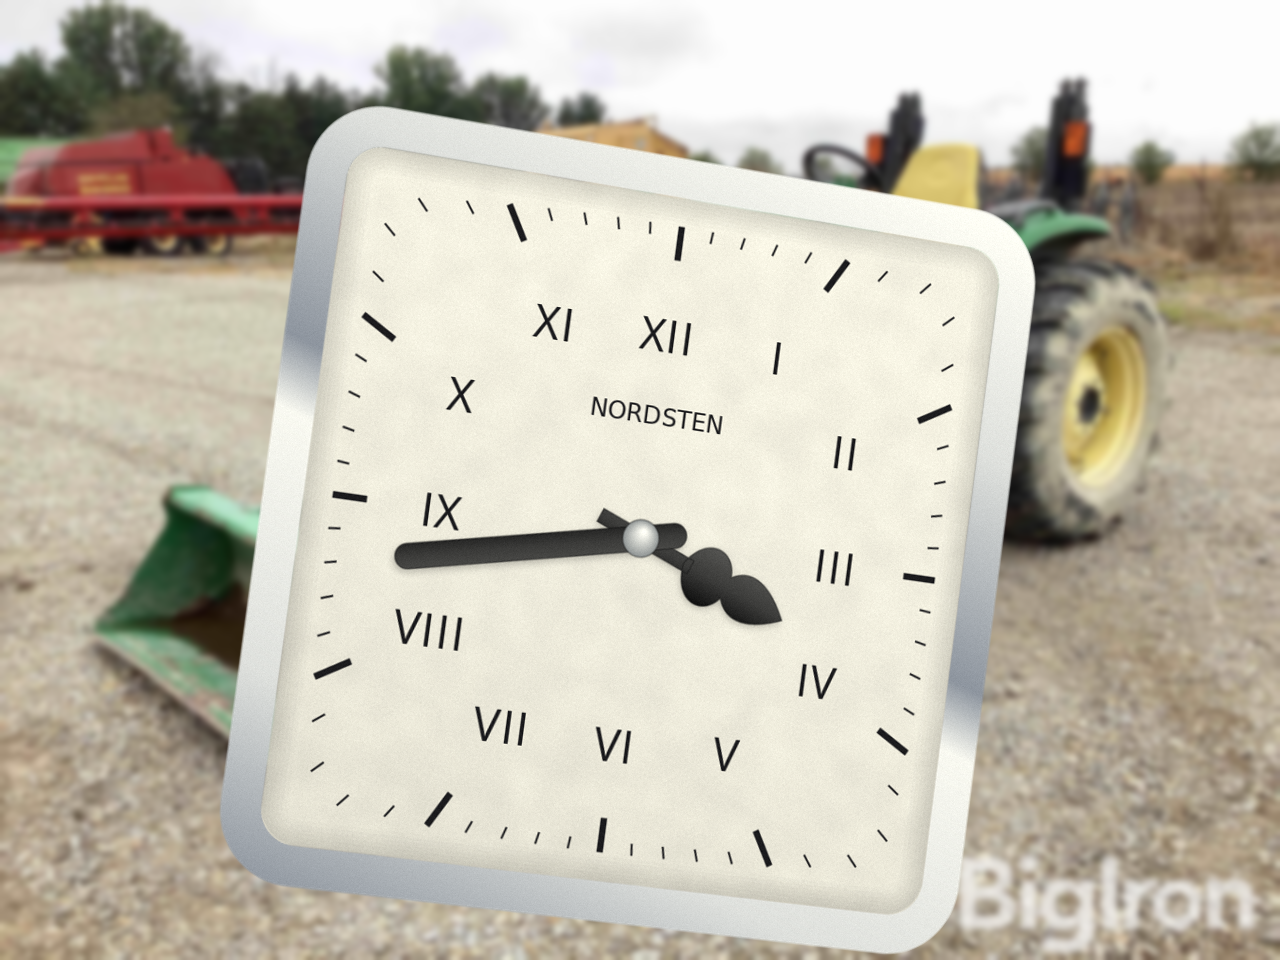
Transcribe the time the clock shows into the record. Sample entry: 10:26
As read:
3:43
